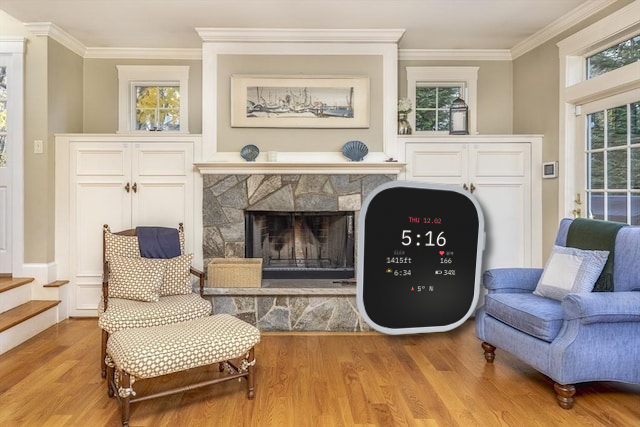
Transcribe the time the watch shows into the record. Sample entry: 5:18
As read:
5:16
